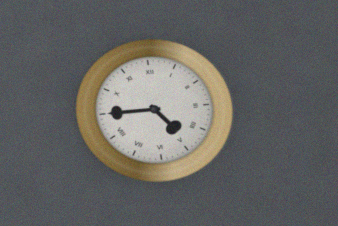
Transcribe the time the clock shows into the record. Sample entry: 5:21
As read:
4:45
